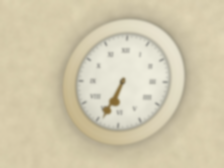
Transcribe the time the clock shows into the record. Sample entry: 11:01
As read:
6:34
